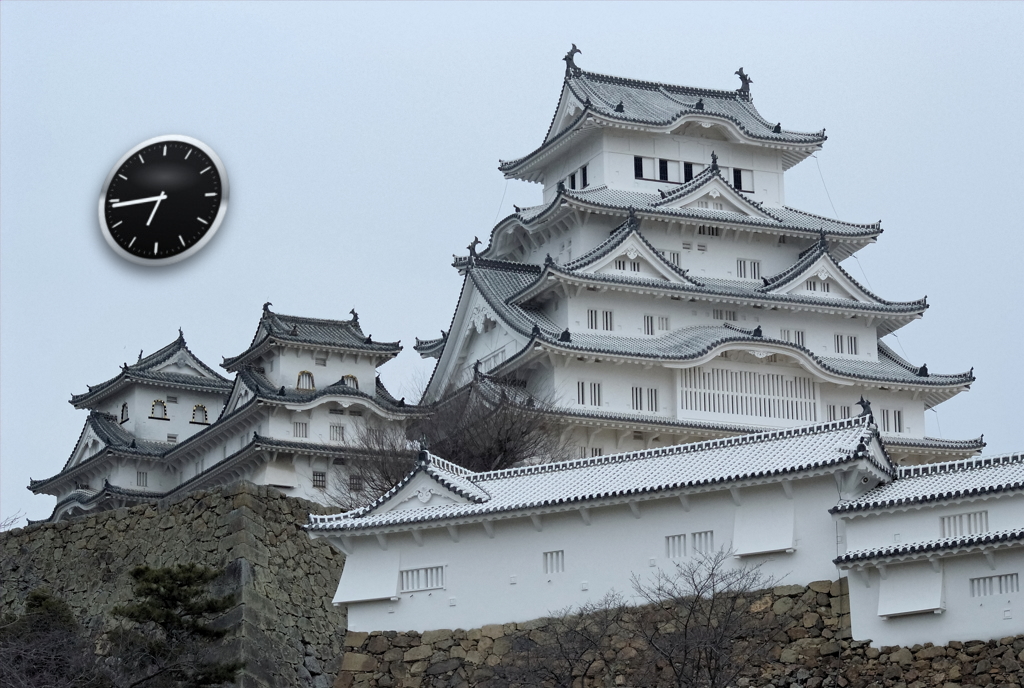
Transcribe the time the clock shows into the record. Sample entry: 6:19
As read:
6:44
